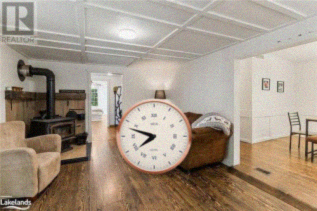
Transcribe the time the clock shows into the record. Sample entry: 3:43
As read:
7:48
